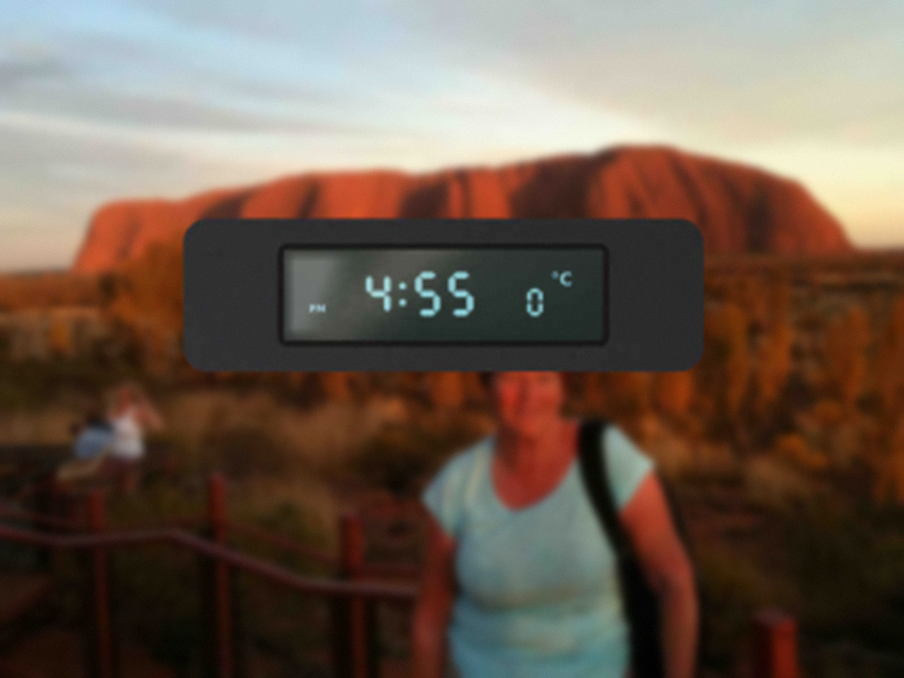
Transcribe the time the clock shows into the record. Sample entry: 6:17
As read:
4:55
